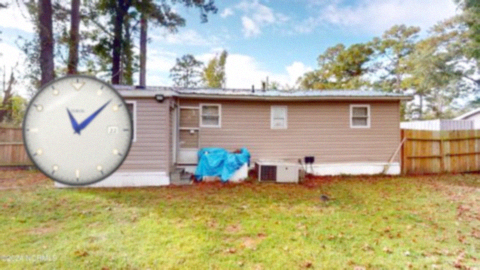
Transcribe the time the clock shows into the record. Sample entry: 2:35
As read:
11:08
